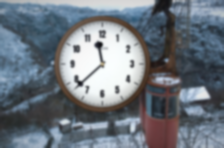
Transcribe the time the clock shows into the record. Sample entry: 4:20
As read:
11:38
